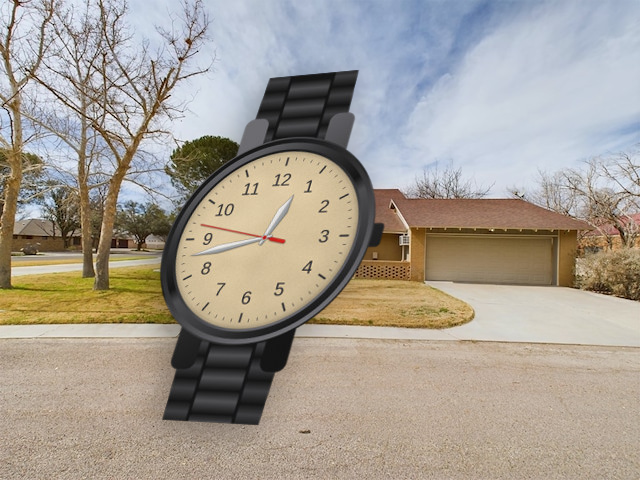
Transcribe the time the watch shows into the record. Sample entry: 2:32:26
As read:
12:42:47
